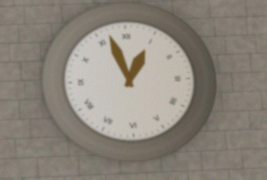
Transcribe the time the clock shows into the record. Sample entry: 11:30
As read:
12:57
